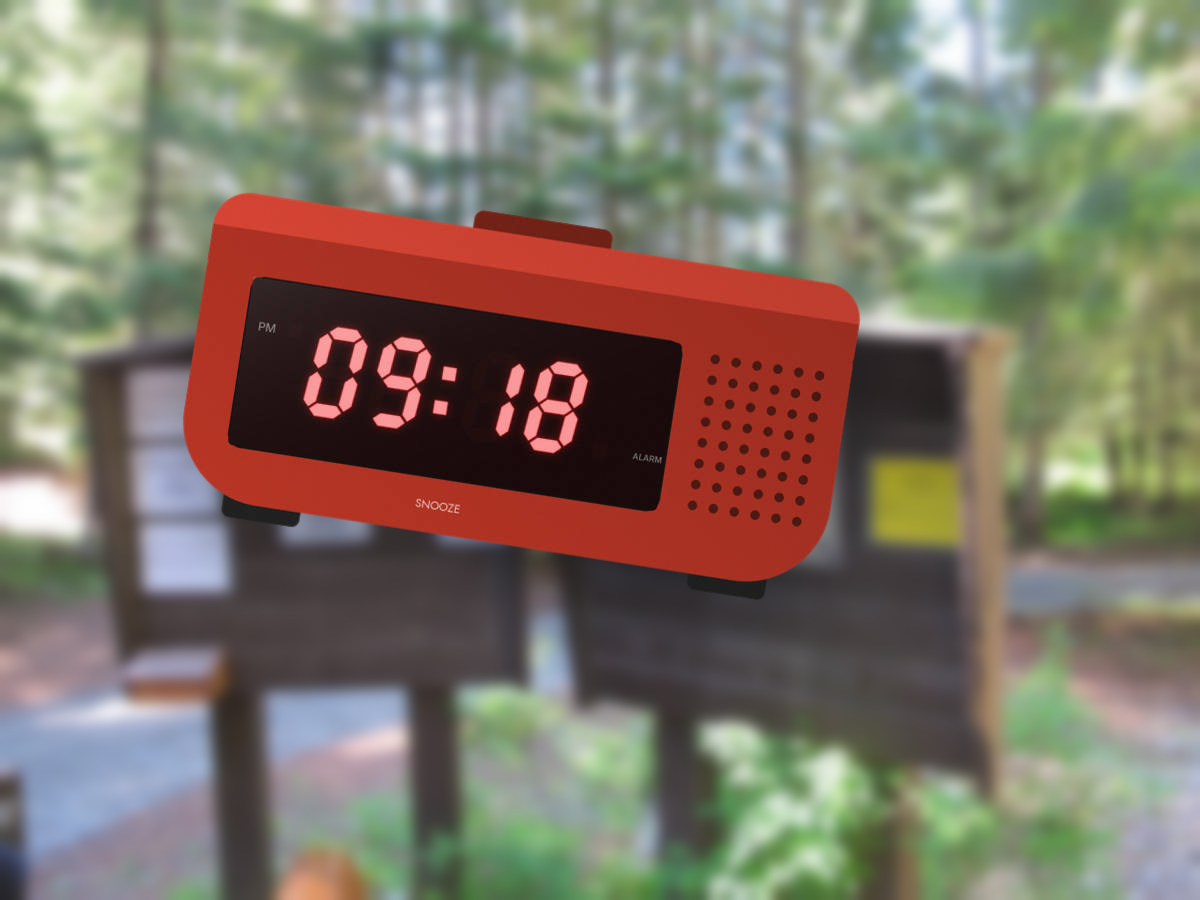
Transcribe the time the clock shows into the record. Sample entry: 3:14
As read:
9:18
